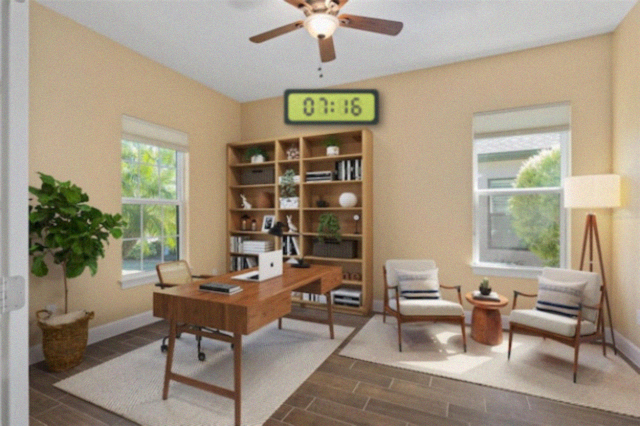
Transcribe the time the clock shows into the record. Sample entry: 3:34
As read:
7:16
